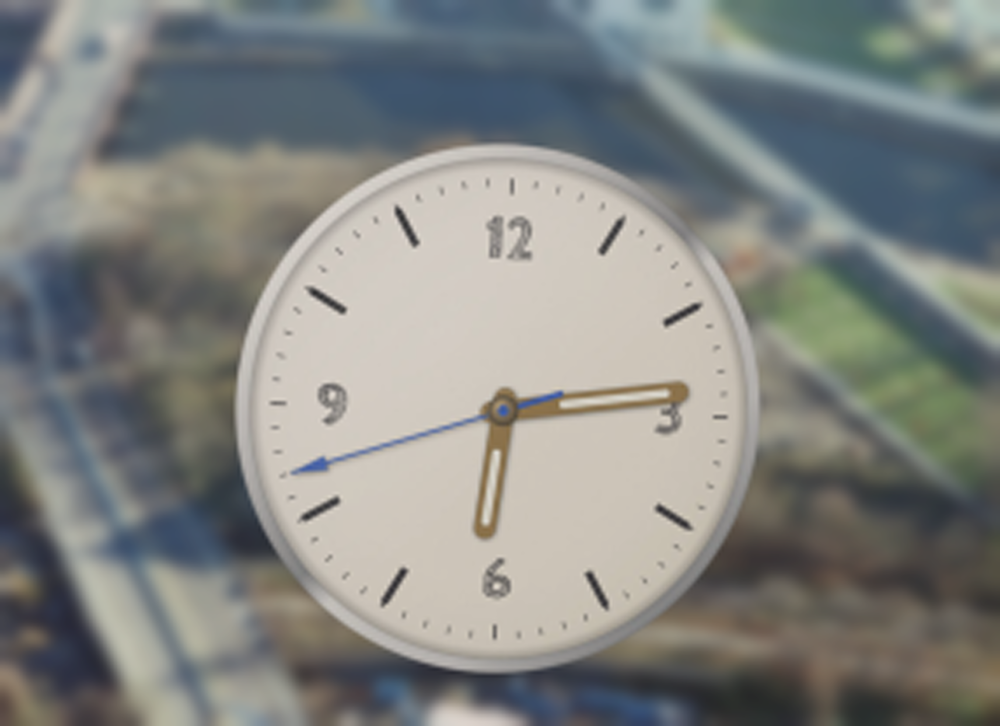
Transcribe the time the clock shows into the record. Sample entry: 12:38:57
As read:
6:13:42
